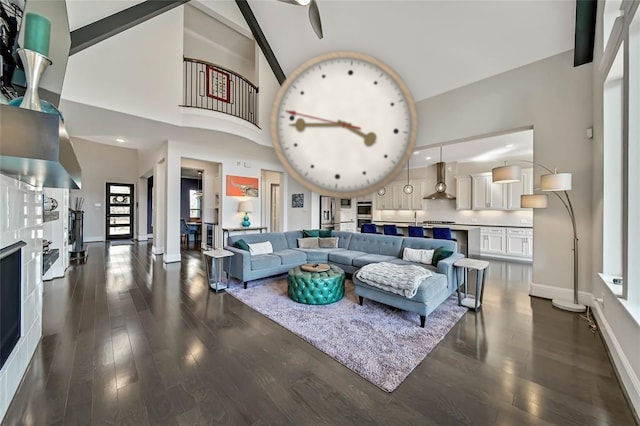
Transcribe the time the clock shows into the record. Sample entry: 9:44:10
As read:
3:43:46
